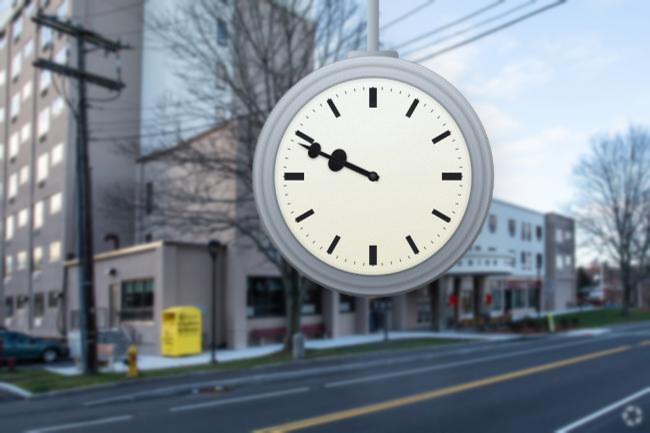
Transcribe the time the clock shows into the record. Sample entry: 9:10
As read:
9:49
